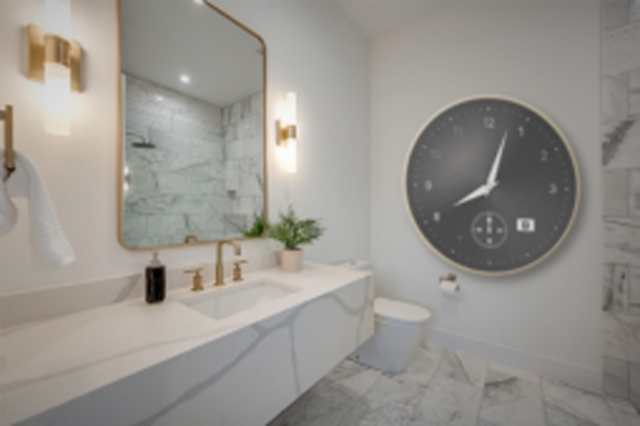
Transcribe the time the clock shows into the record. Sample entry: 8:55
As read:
8:03
